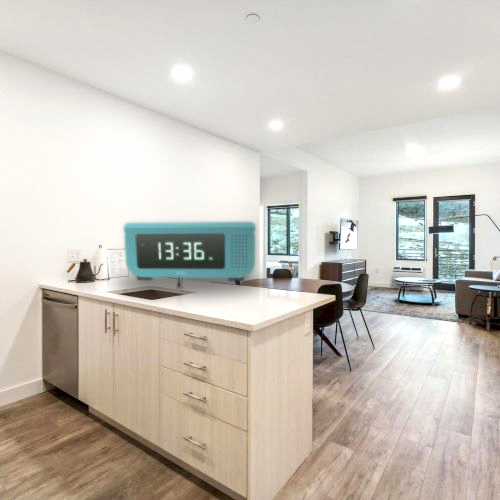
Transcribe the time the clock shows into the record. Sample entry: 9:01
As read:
13:36
